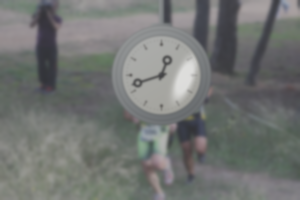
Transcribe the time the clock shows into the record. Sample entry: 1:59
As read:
12:42
